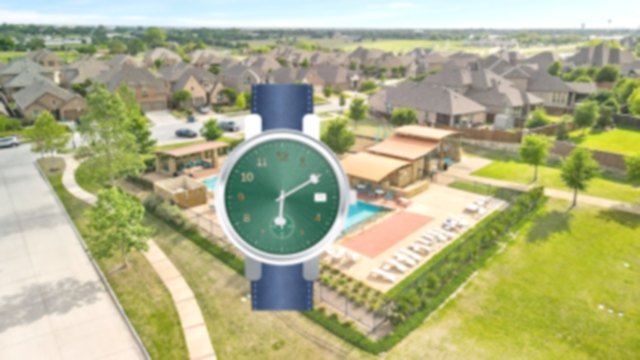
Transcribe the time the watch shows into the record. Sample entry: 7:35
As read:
6:10
